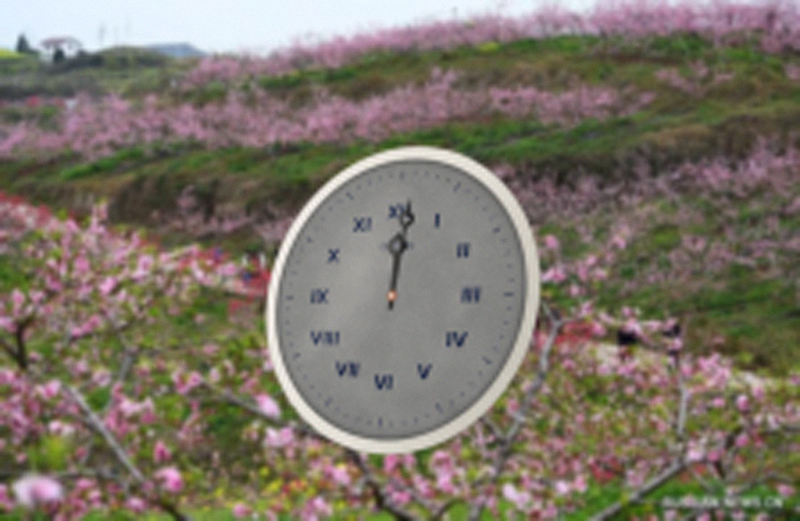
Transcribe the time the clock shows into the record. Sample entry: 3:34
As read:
12:01
